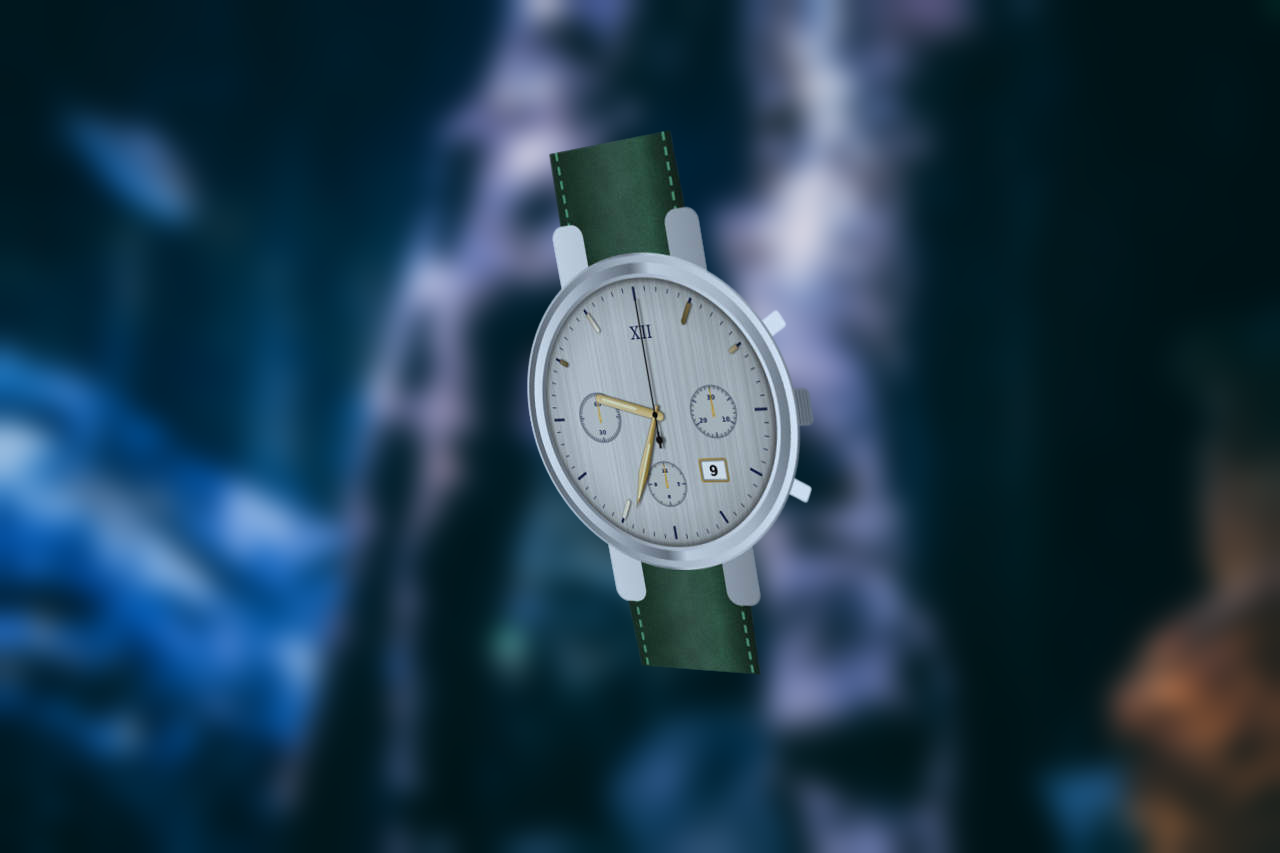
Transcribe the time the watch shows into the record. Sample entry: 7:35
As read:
9:34
